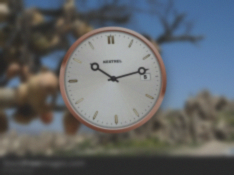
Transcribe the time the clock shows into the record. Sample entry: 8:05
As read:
10:13
